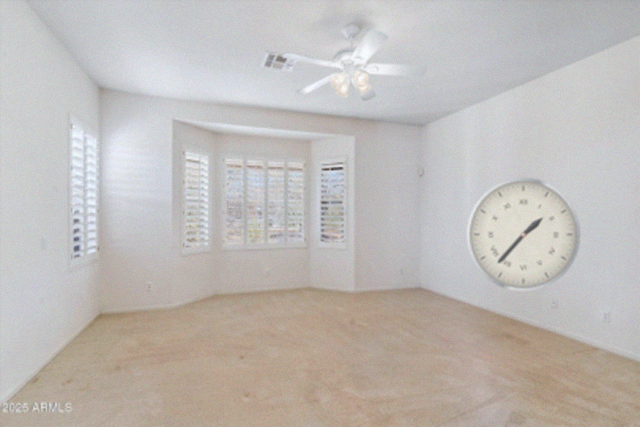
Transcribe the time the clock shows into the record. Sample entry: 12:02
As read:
1:37
